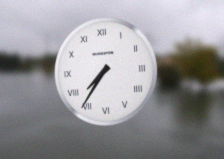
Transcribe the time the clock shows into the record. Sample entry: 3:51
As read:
7:36
